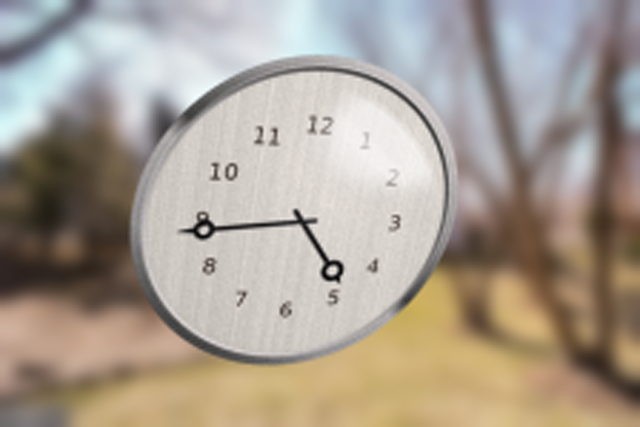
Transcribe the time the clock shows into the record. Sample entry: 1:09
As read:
4:44
